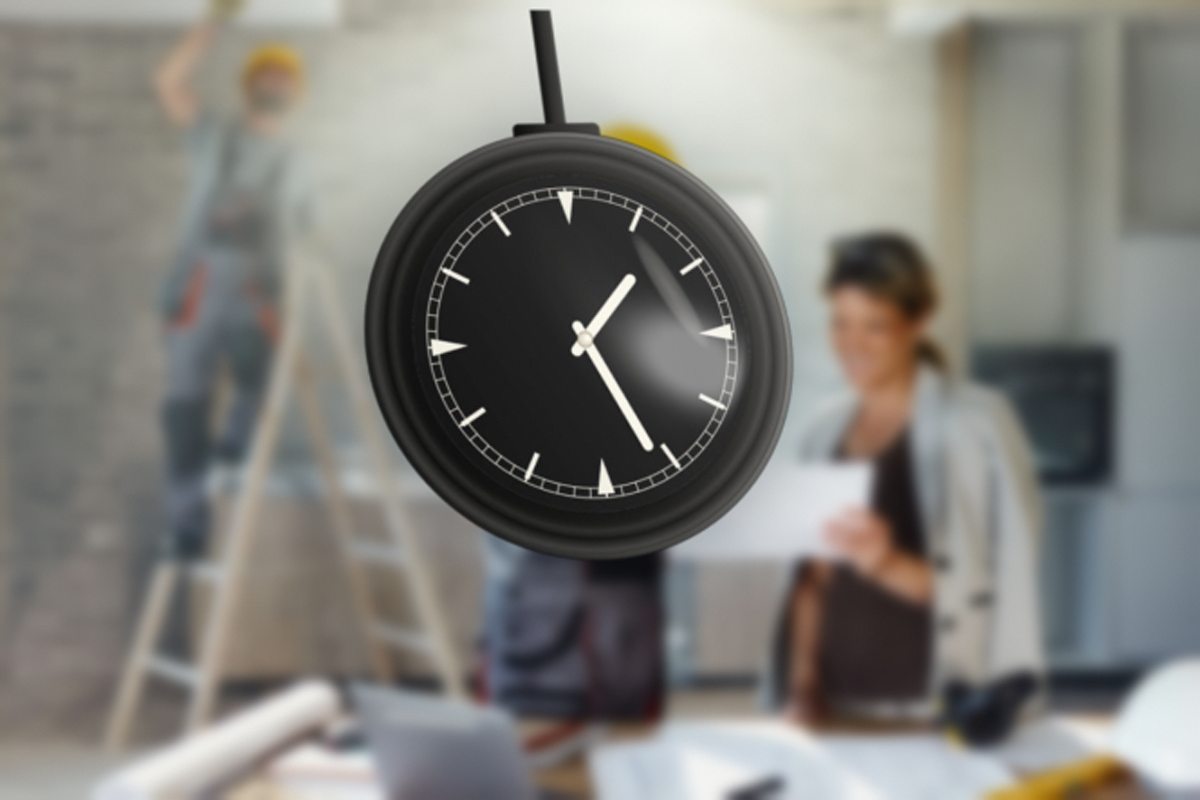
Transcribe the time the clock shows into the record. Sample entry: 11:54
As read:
1:26
